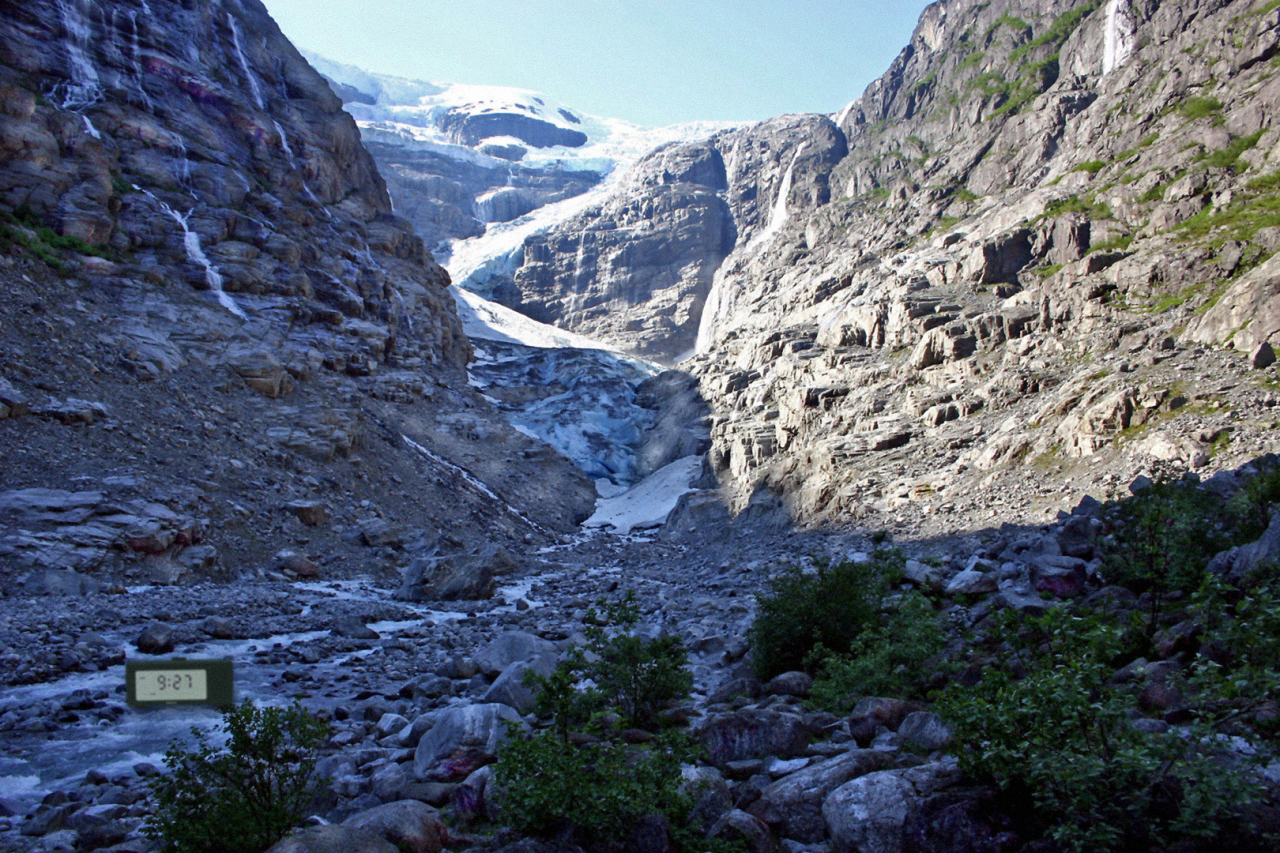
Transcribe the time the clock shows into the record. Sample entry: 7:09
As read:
9:27
